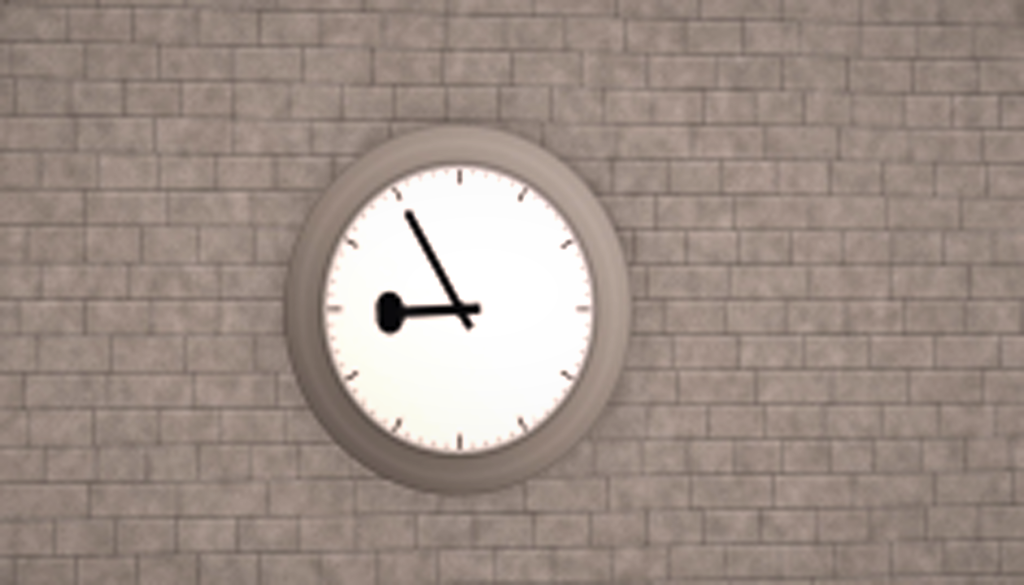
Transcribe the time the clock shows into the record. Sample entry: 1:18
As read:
8:55
